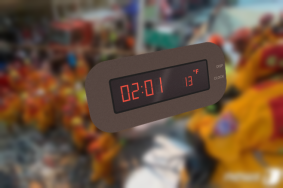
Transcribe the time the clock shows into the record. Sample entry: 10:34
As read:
2:01
